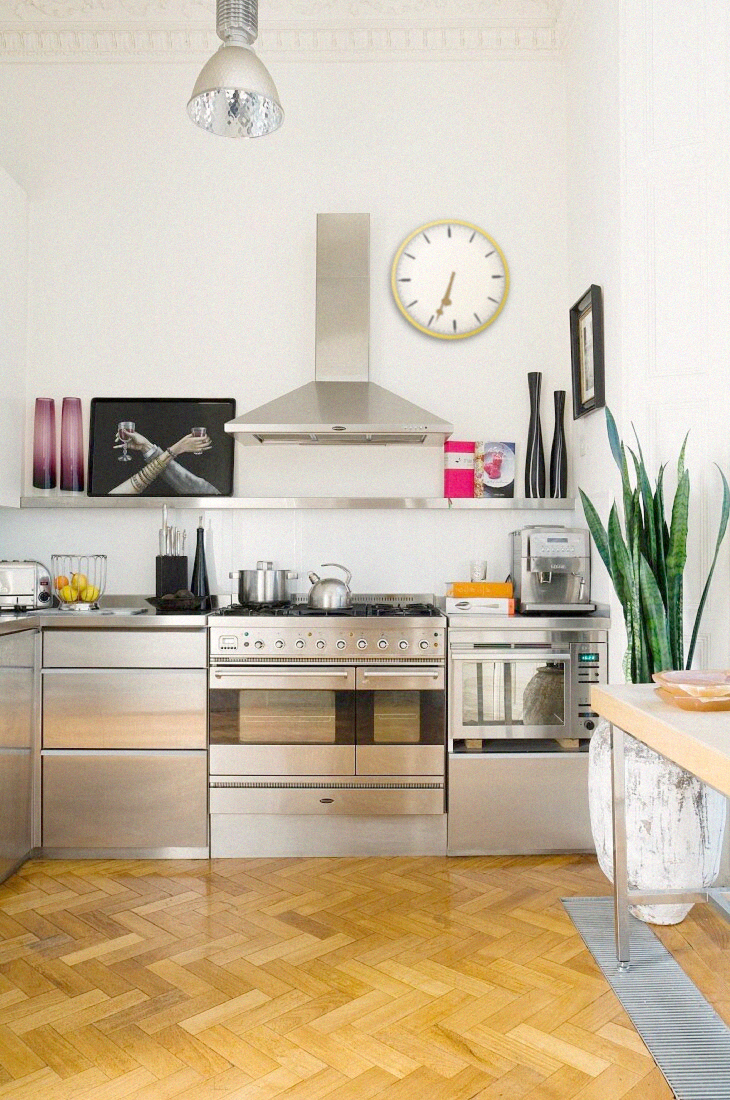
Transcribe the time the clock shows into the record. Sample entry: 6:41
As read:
6:34
